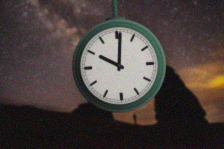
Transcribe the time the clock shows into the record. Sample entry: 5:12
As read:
10:01
